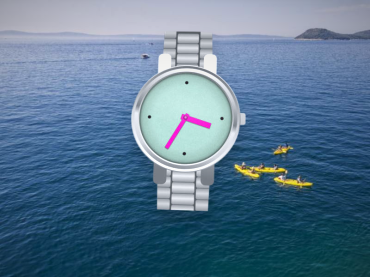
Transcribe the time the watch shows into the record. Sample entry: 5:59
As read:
3:35
